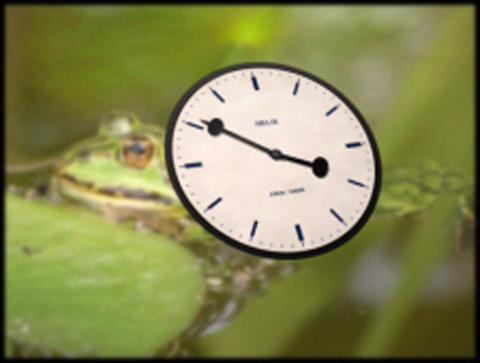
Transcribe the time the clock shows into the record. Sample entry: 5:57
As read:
3:51
